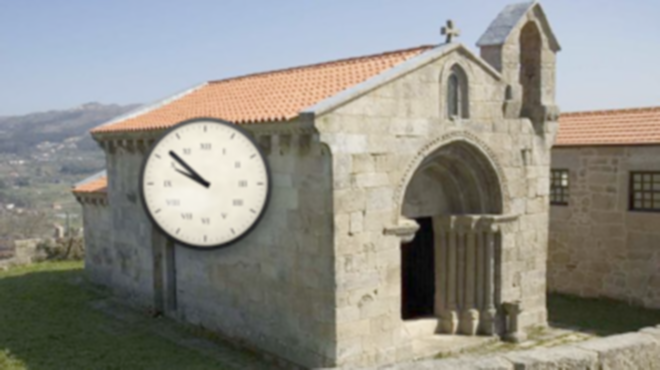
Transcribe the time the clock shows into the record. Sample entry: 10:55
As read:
9:52
